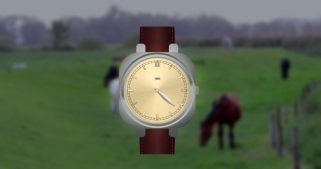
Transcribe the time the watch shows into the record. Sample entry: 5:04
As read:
4:22
